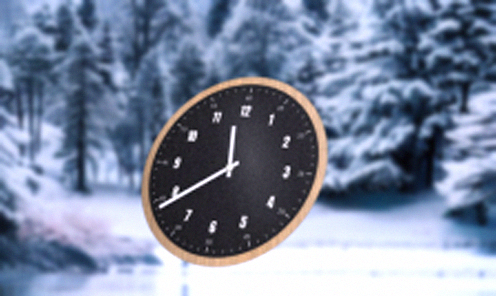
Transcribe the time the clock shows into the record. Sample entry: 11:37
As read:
11:39
